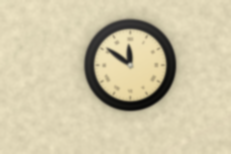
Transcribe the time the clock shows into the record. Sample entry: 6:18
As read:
11:51
